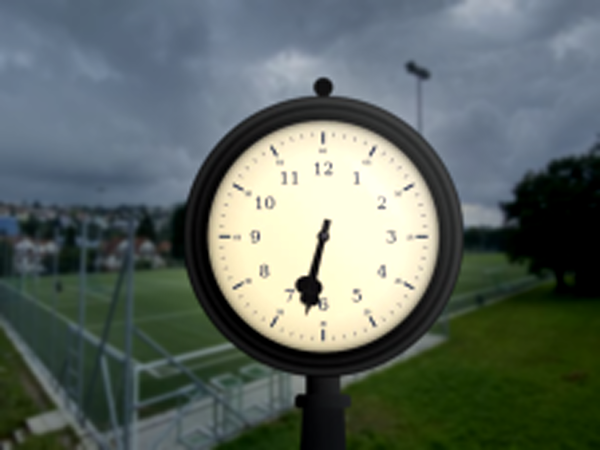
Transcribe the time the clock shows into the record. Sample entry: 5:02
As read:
6:32
